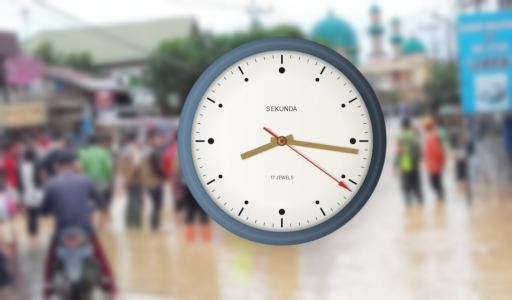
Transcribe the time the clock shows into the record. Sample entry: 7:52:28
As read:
8:16:21
